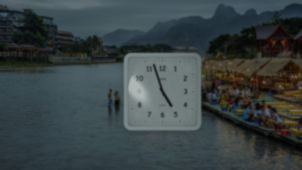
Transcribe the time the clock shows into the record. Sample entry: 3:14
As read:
4:57
